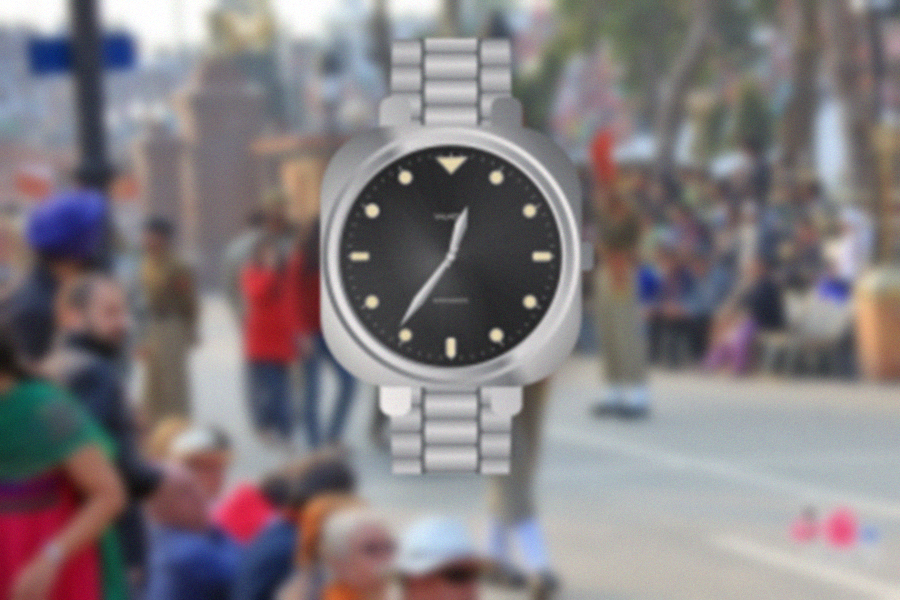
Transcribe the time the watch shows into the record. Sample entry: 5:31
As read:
12:36
